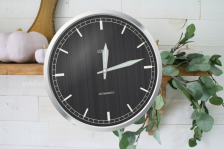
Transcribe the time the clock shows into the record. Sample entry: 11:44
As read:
12:13
